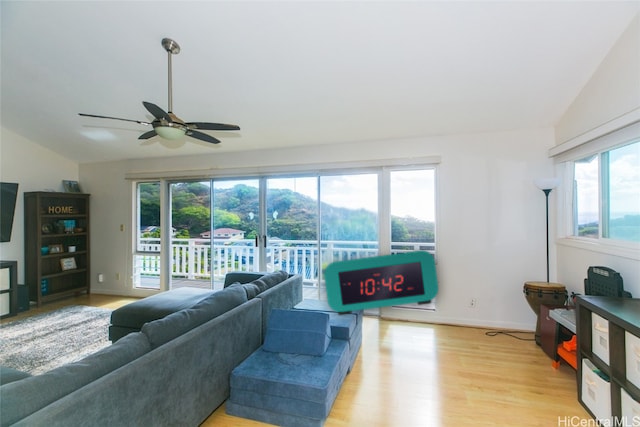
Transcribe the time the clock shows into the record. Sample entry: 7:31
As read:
10:42
